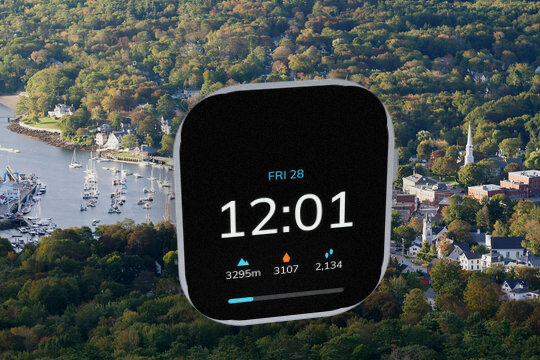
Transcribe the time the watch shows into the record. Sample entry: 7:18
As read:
12:01
